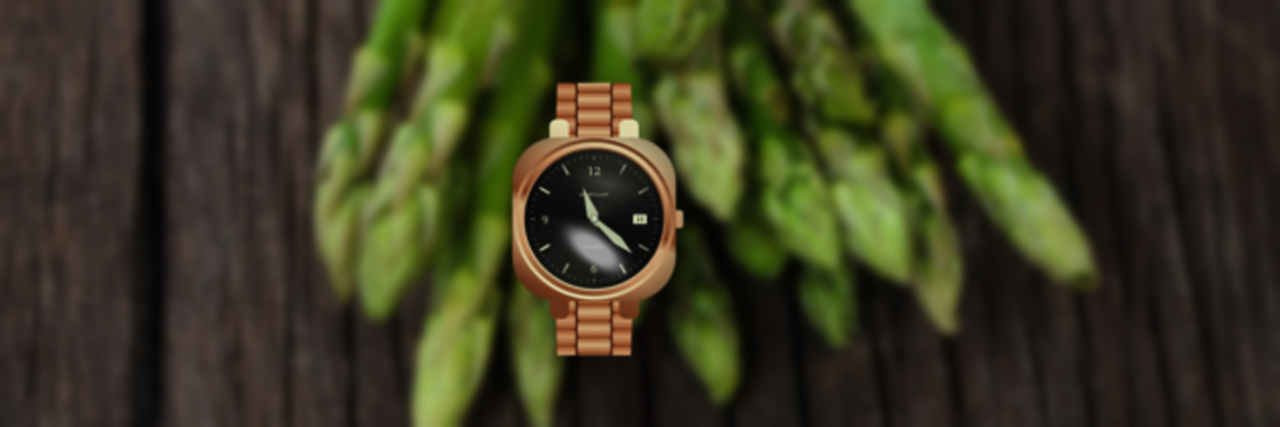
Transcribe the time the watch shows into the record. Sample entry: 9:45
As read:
11:22
